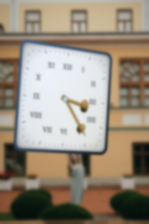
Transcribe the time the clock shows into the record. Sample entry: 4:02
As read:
3:24
